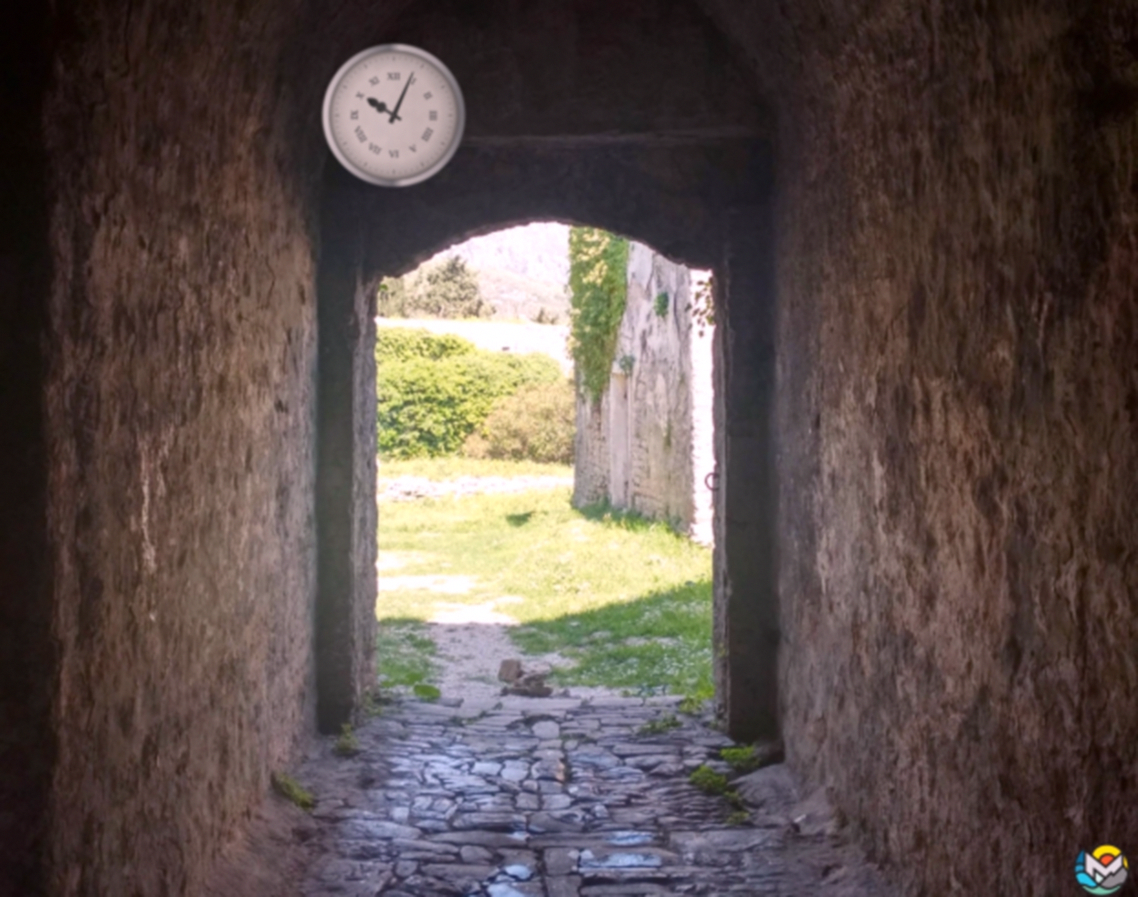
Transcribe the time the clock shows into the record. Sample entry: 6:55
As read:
10:04
